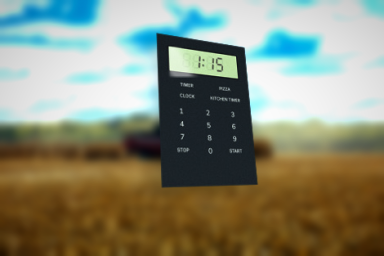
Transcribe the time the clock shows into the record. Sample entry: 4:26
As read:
1:15
